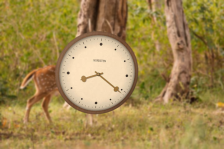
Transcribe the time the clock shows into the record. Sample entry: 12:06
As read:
8:21
